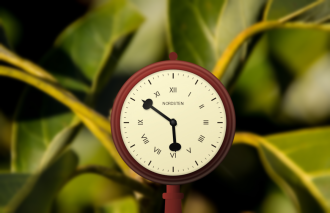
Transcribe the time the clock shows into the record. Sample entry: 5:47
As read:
5:51
